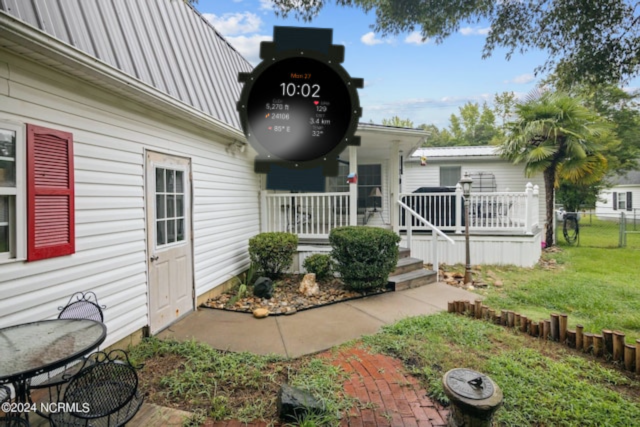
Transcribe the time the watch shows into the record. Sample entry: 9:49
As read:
10:02
